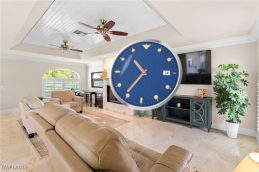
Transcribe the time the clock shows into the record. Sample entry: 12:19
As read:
10:36
